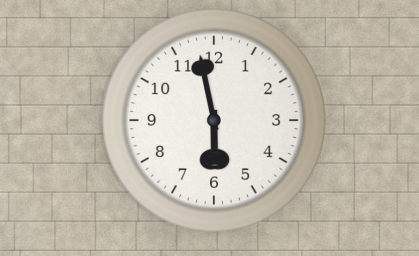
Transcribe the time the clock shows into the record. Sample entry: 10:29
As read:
5:58
